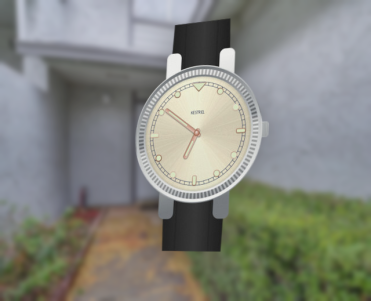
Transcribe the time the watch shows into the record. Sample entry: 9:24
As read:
6:51
